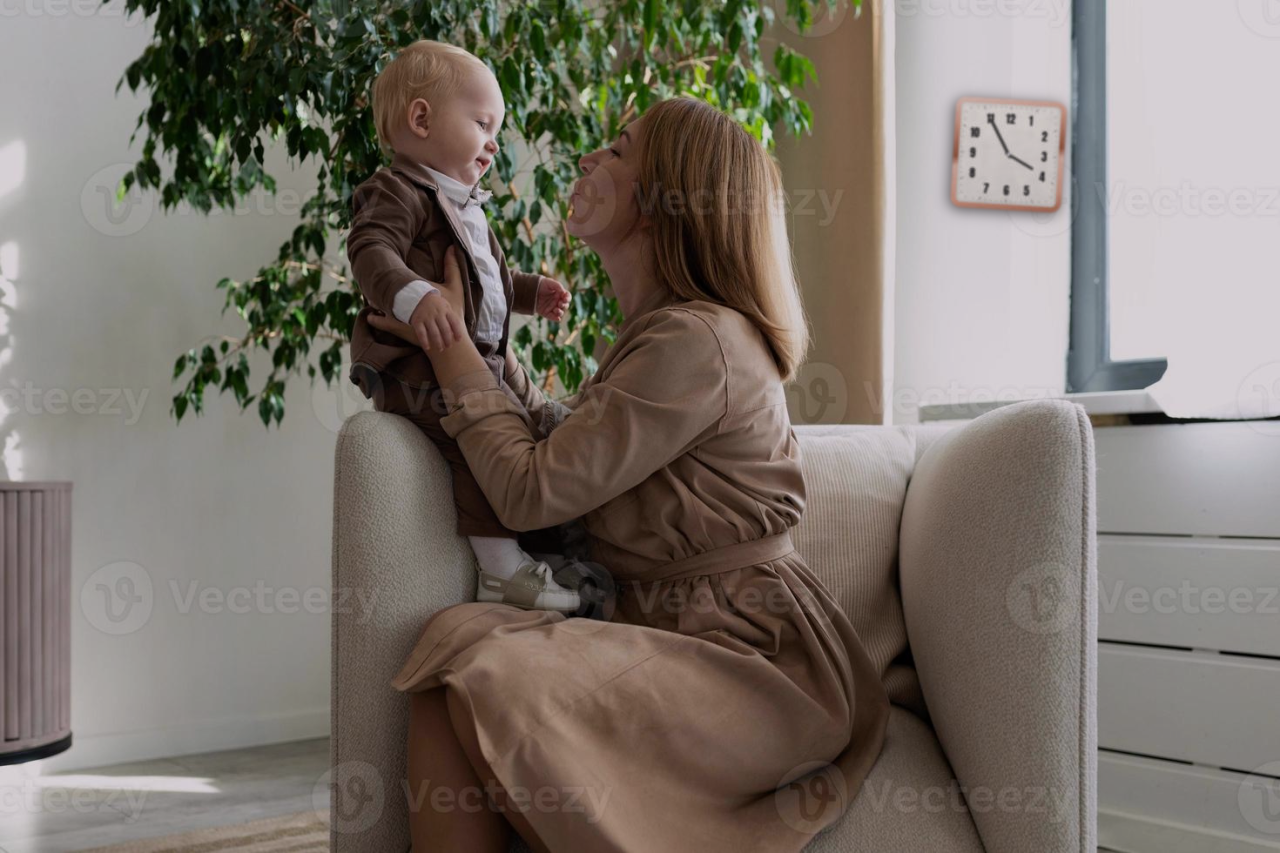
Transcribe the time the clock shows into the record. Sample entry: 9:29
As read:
3:55
